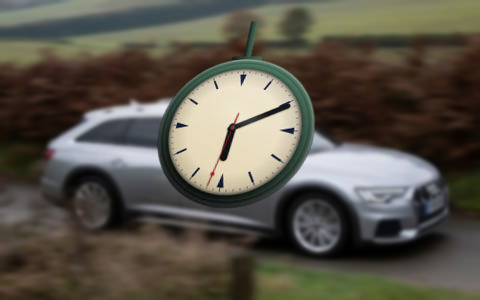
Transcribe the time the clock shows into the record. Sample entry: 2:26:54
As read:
6:10:32
